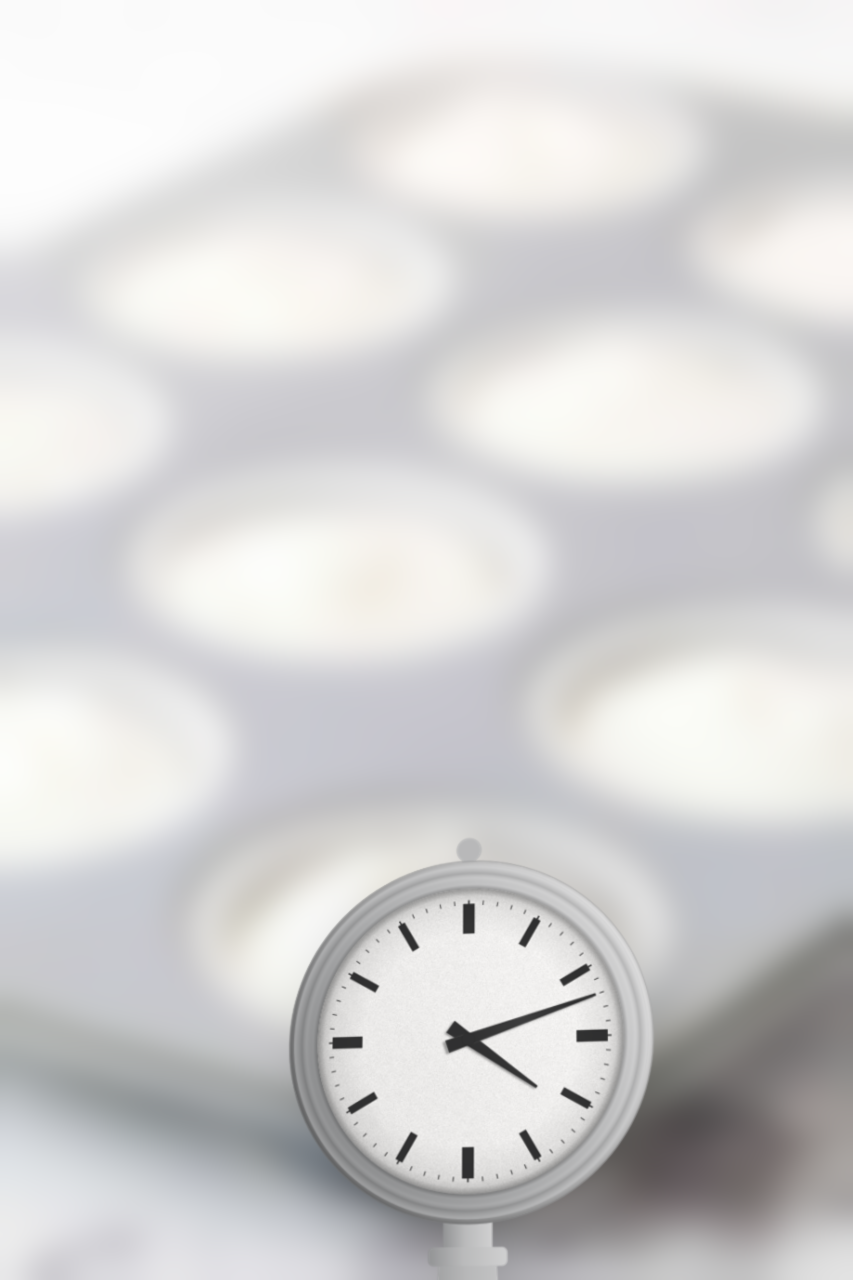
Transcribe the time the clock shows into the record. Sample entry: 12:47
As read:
4:12
